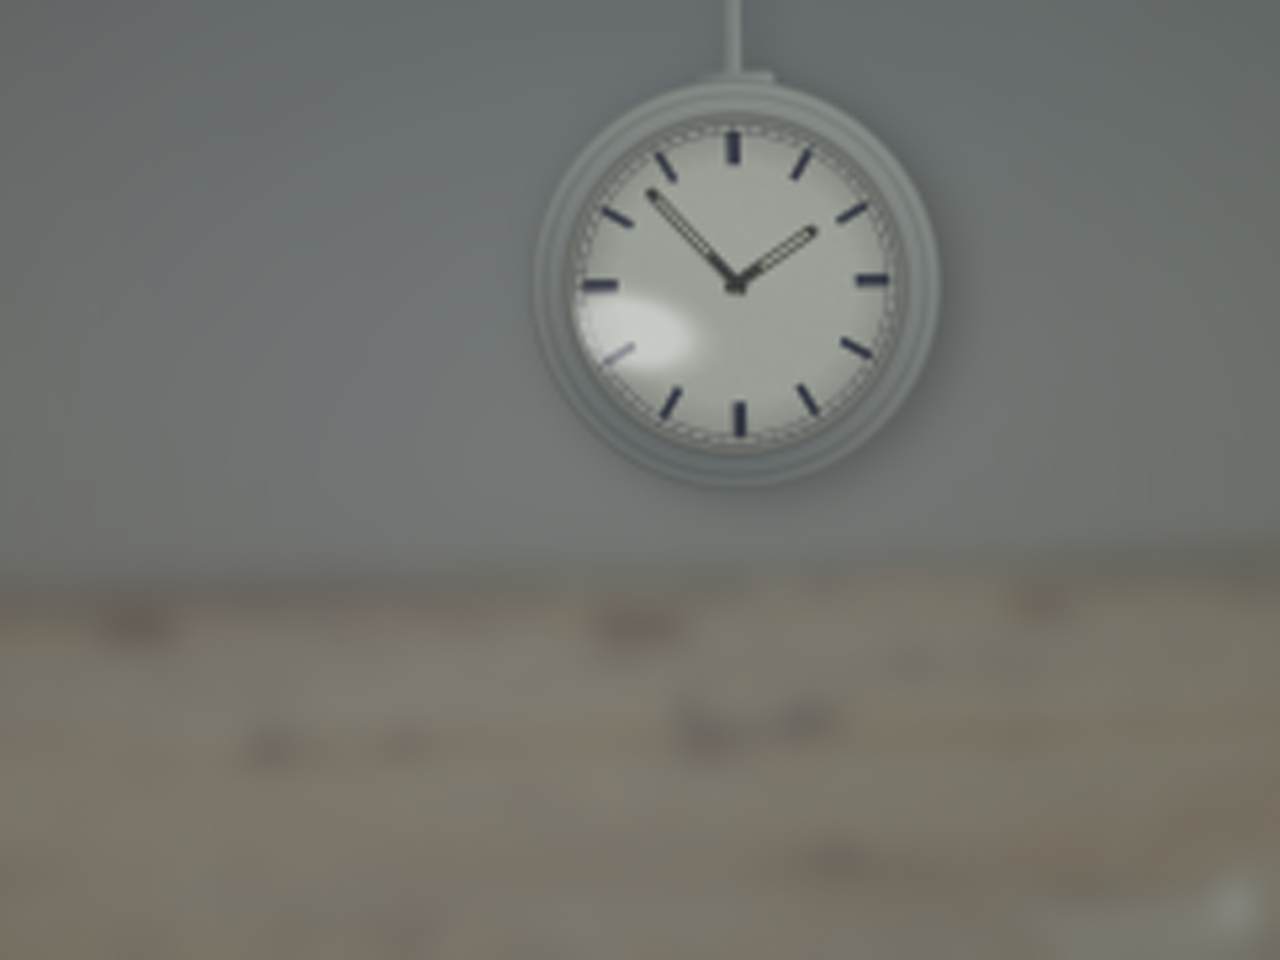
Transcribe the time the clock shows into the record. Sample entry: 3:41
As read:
1:53
